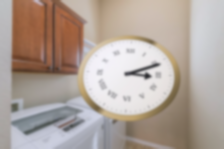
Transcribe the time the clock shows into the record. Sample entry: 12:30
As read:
3:11
